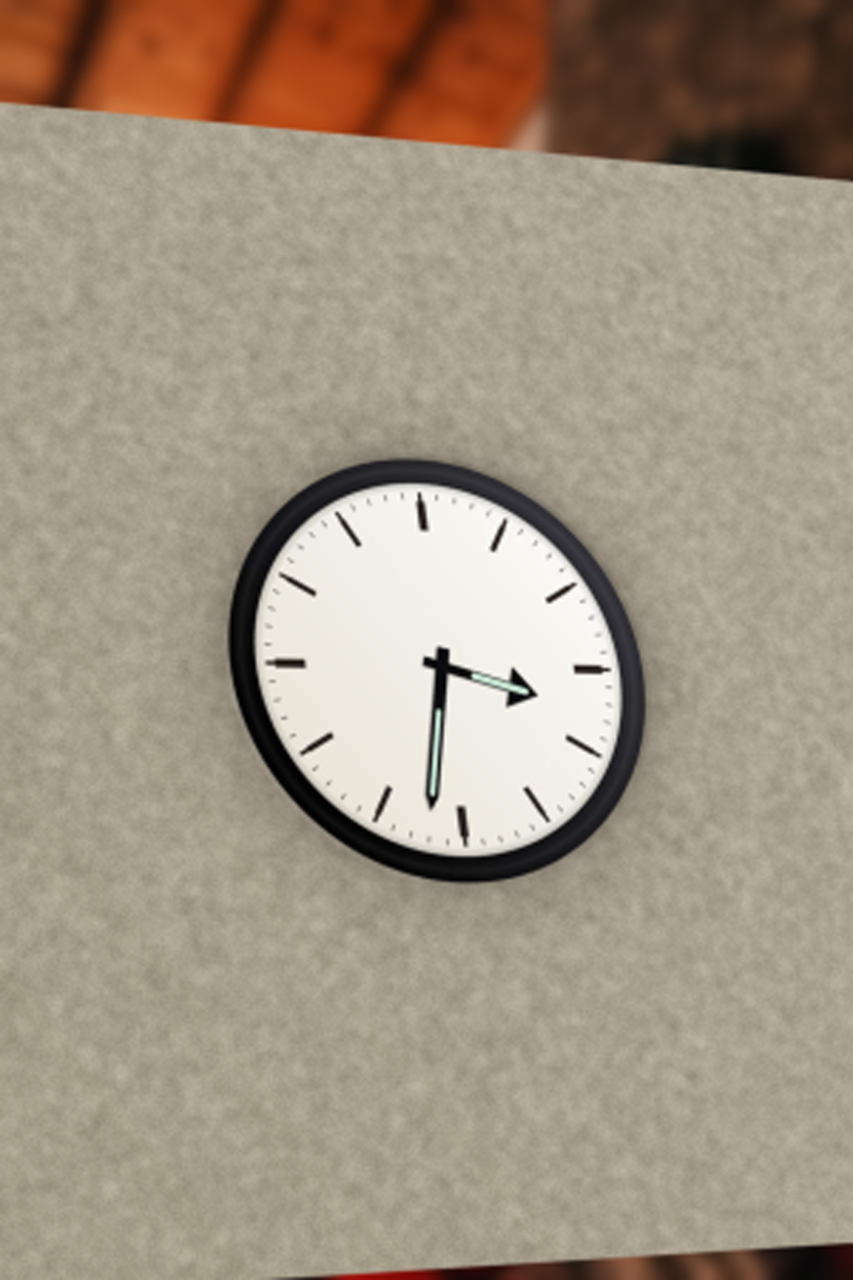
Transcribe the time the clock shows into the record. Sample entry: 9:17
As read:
3:32
